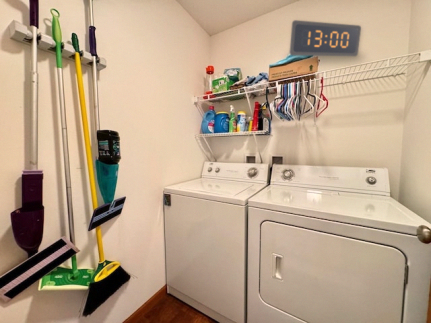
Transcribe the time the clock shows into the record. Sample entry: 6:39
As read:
13:00
